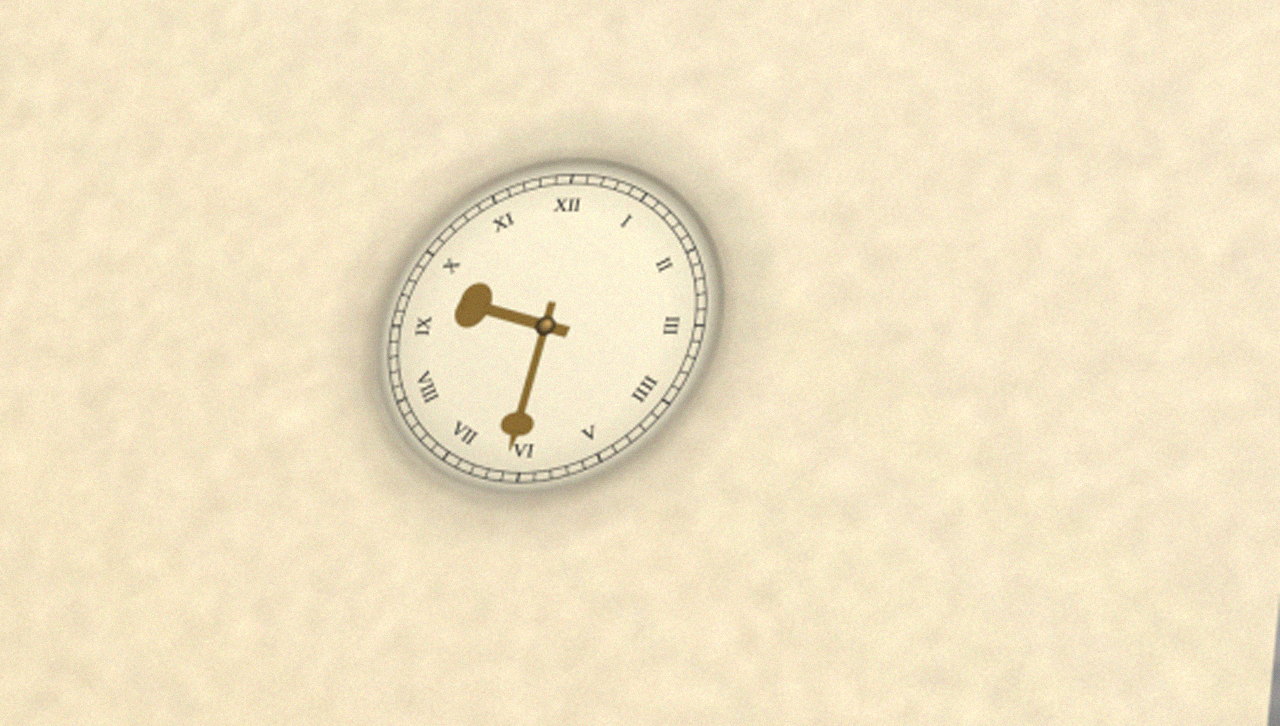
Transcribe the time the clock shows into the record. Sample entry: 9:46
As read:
9:31
